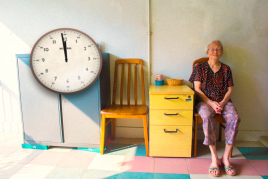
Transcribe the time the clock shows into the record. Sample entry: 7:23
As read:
11:59
